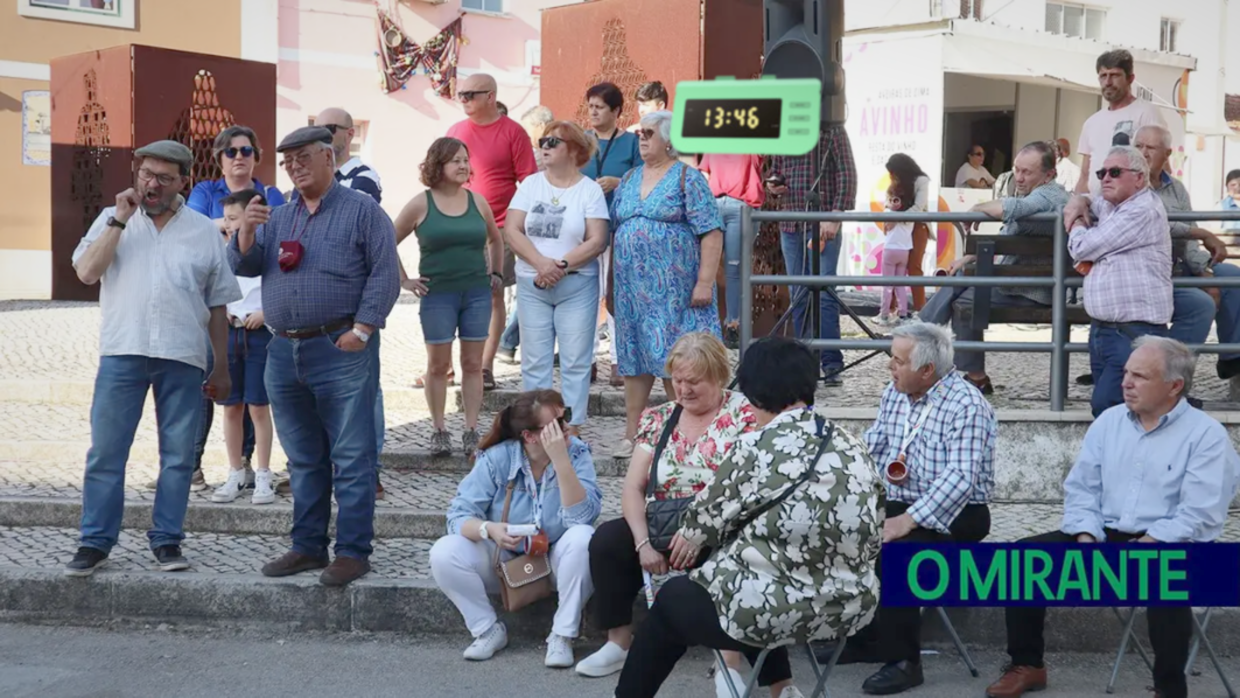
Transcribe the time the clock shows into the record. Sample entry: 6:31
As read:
13:46
